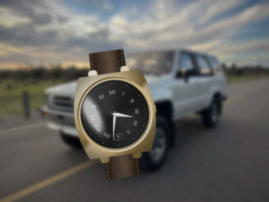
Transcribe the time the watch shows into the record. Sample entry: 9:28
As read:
3:32
